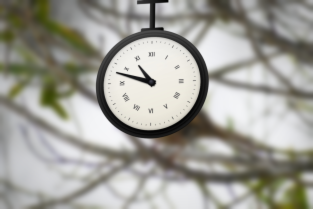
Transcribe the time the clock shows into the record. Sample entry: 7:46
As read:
10:48
